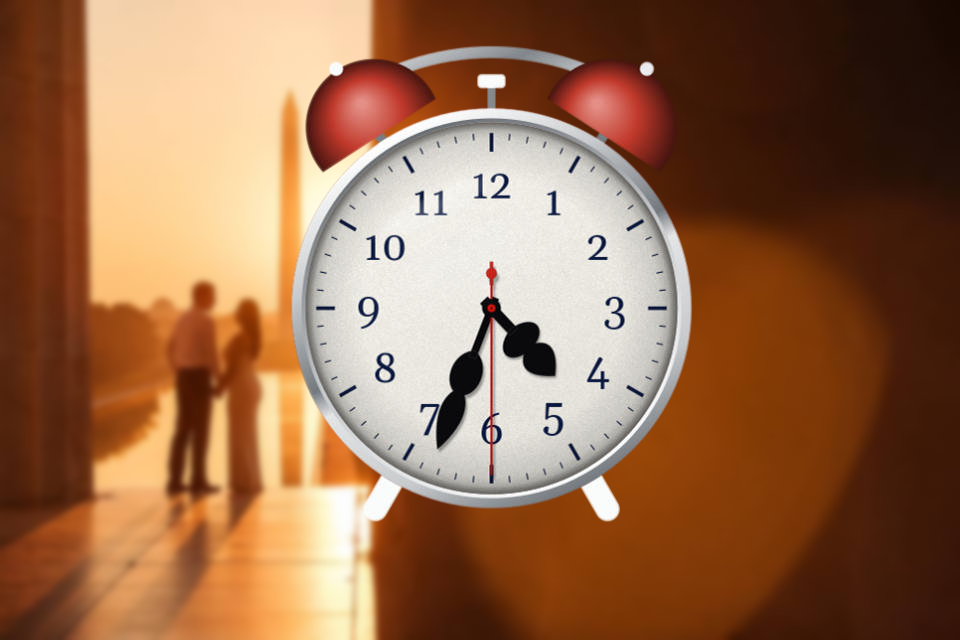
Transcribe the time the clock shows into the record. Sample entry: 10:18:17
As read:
4:33:30
